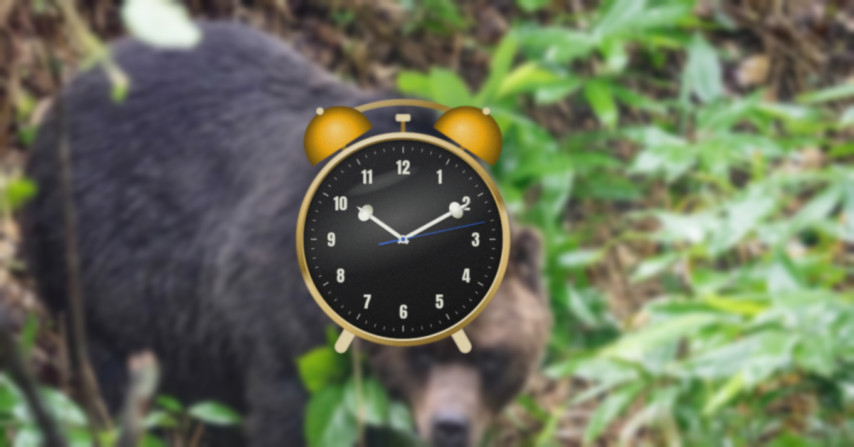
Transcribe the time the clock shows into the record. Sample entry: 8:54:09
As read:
10:10:13
